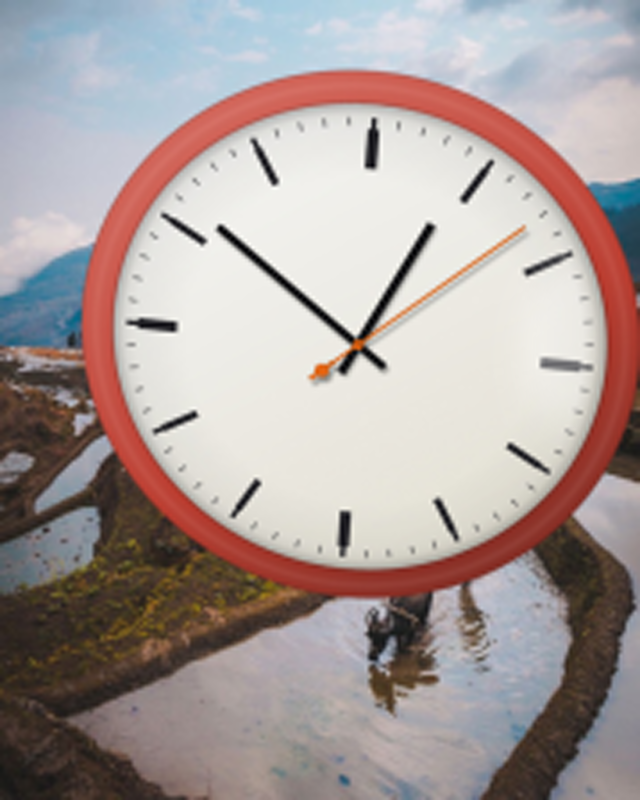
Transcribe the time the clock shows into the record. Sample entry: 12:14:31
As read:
12:51:08
